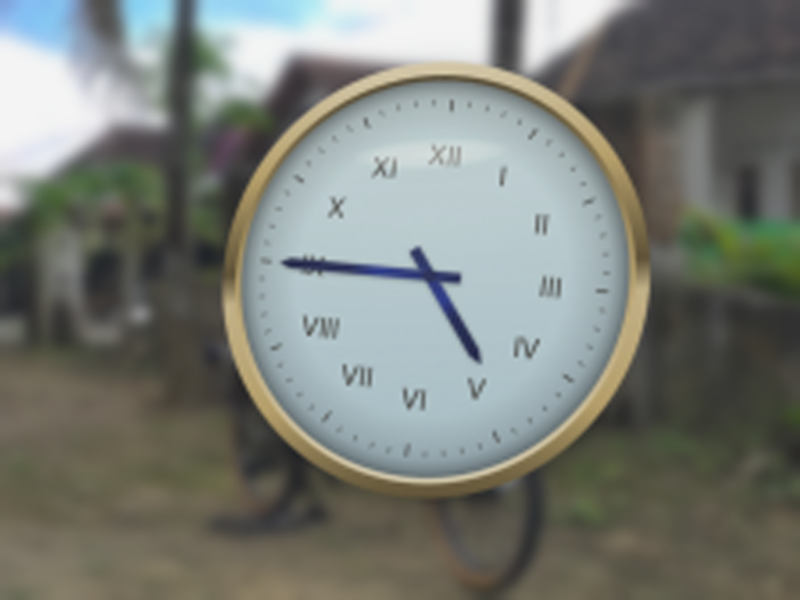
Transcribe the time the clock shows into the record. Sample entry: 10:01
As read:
4:45
